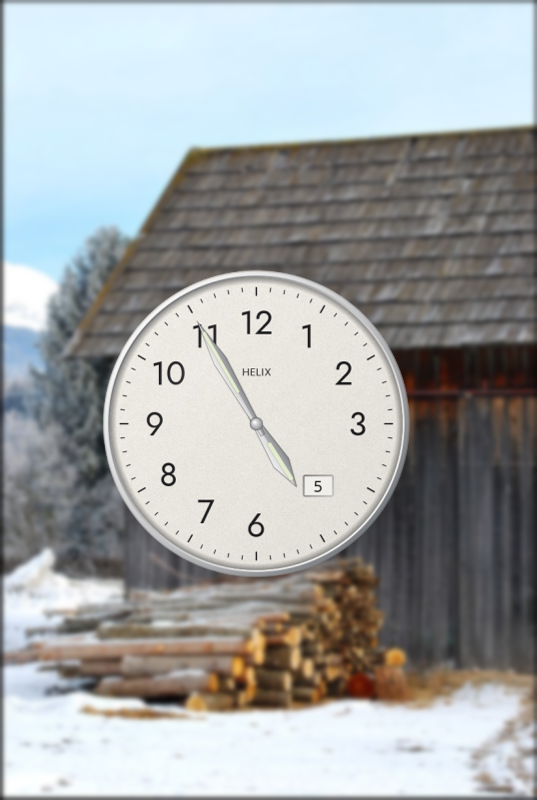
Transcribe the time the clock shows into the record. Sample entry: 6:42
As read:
4:55
